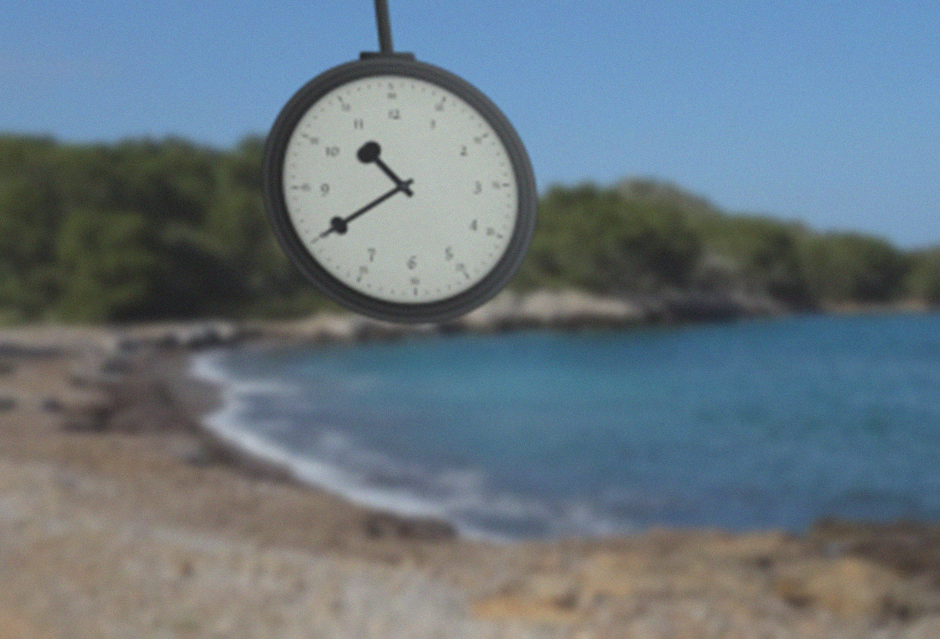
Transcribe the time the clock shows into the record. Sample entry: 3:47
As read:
10:40
